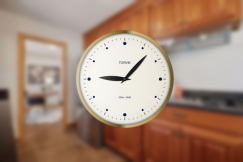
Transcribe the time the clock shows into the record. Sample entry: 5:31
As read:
9:07
